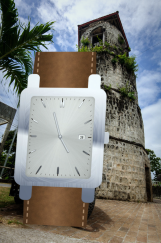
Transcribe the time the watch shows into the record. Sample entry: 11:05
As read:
4:57
